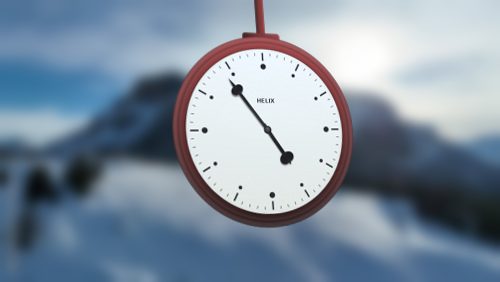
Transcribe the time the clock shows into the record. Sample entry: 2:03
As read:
4:54
